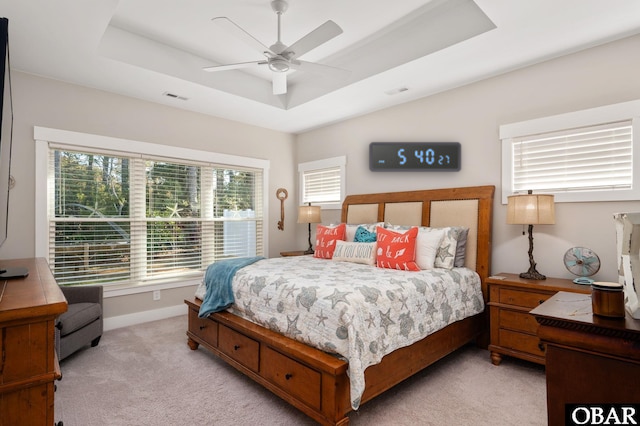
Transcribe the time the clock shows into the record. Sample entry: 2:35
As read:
5:40
